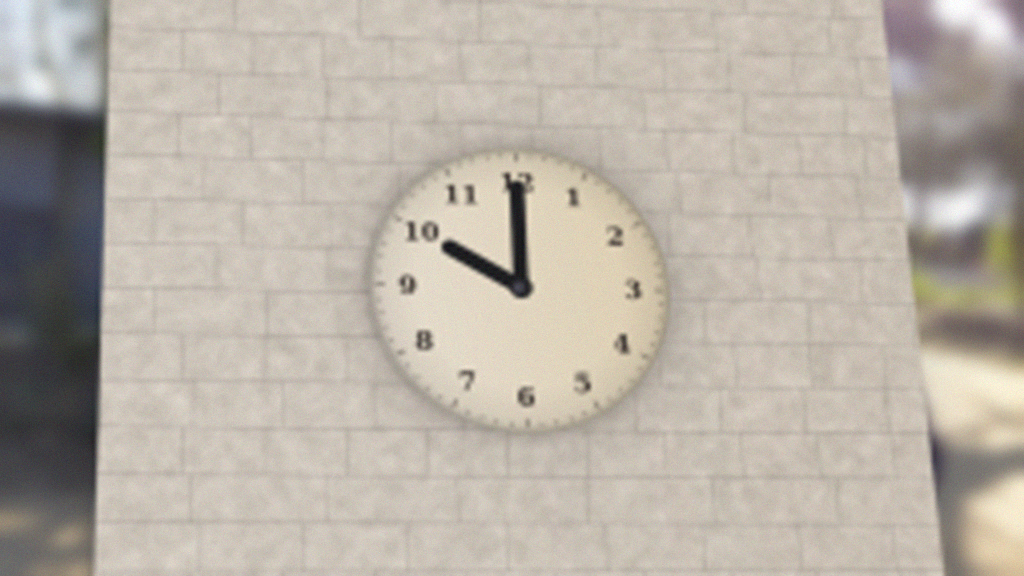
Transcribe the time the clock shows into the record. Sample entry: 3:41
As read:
10:00
